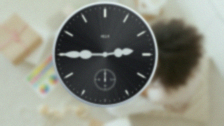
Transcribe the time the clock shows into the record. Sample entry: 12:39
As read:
2:45
